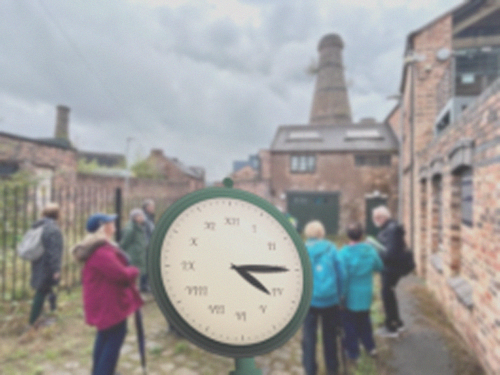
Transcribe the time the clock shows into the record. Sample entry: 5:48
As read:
4:15
